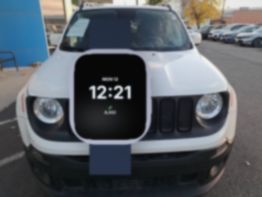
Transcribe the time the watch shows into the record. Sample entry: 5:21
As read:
12:21
